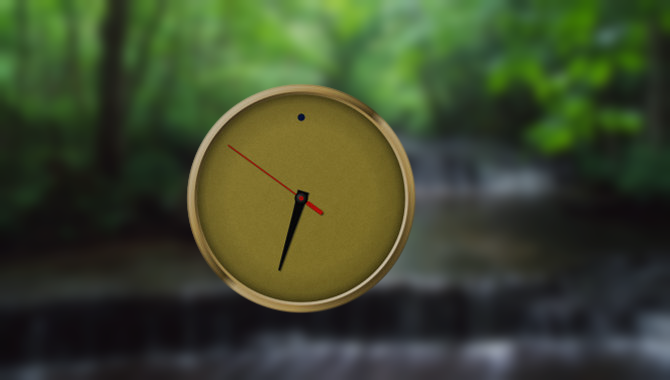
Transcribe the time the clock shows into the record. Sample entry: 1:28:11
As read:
6:32:51
